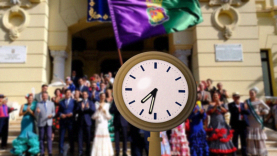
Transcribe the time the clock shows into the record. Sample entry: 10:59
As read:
7:32
